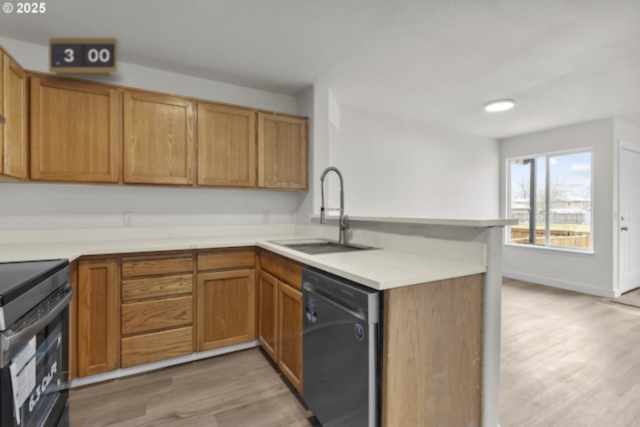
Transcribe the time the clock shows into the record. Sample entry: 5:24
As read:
3:00
